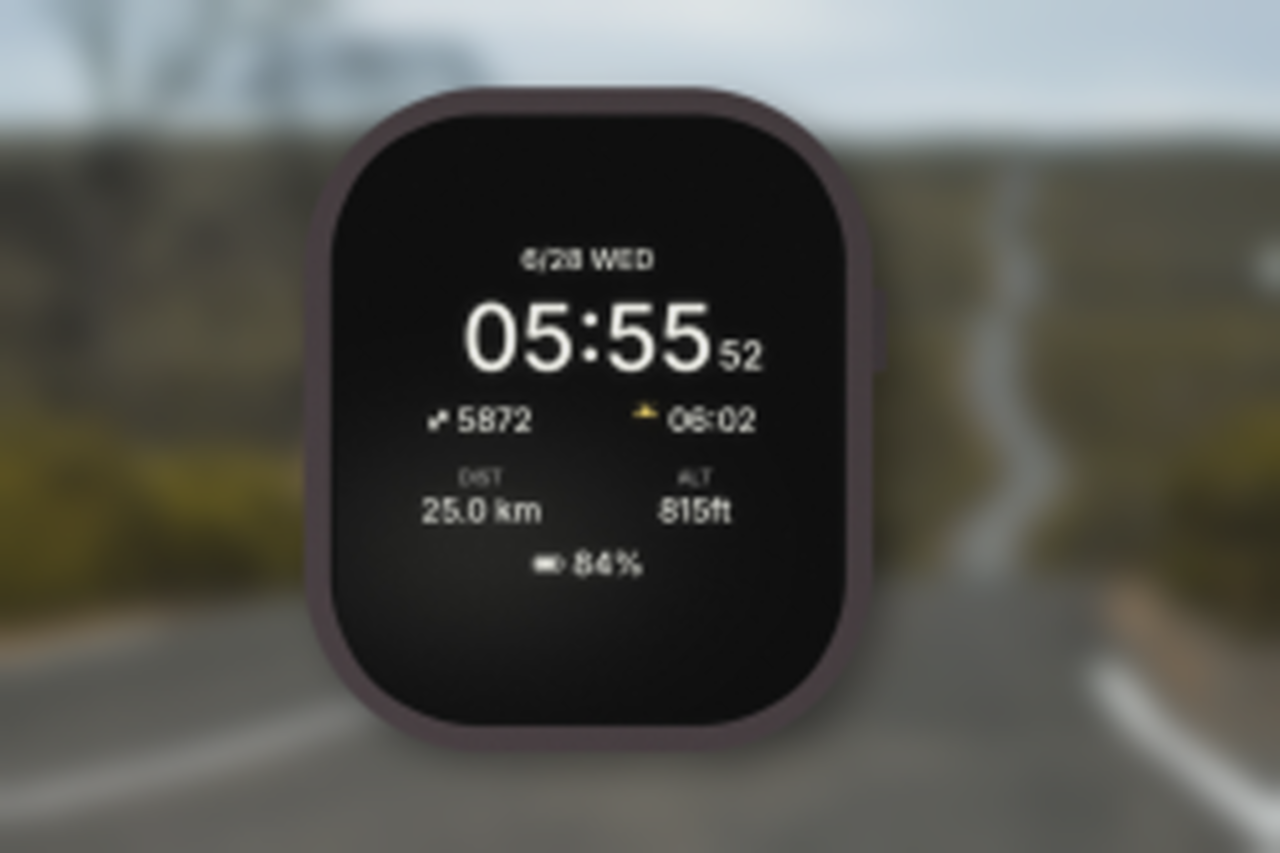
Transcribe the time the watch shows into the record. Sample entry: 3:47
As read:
5:55
